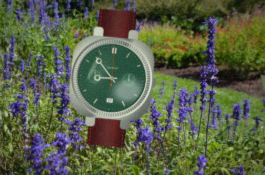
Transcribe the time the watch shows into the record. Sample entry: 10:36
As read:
8:53
